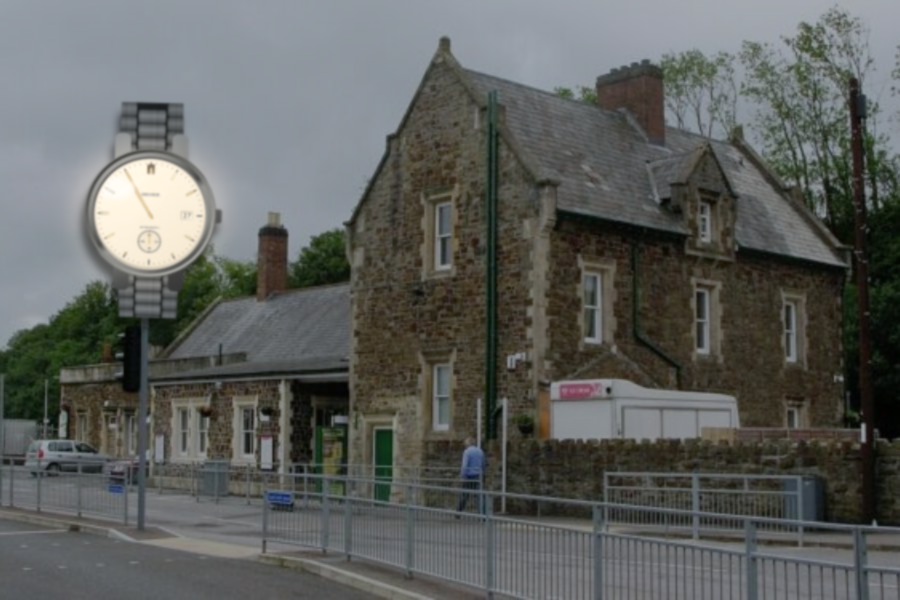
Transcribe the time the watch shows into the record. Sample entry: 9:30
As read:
10:55
